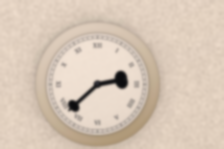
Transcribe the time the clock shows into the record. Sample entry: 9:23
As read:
2:38
